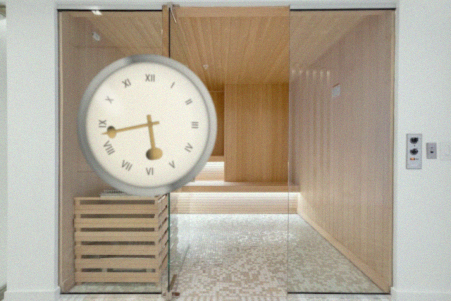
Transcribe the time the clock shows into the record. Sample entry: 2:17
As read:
5:43
